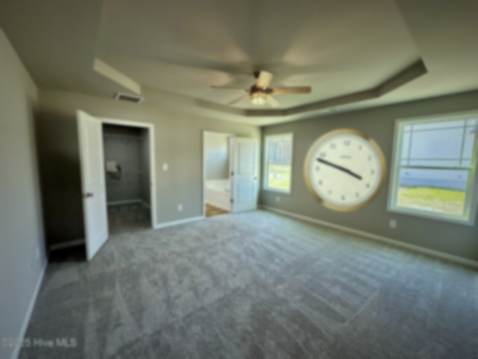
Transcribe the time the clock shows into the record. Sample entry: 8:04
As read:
3:48
